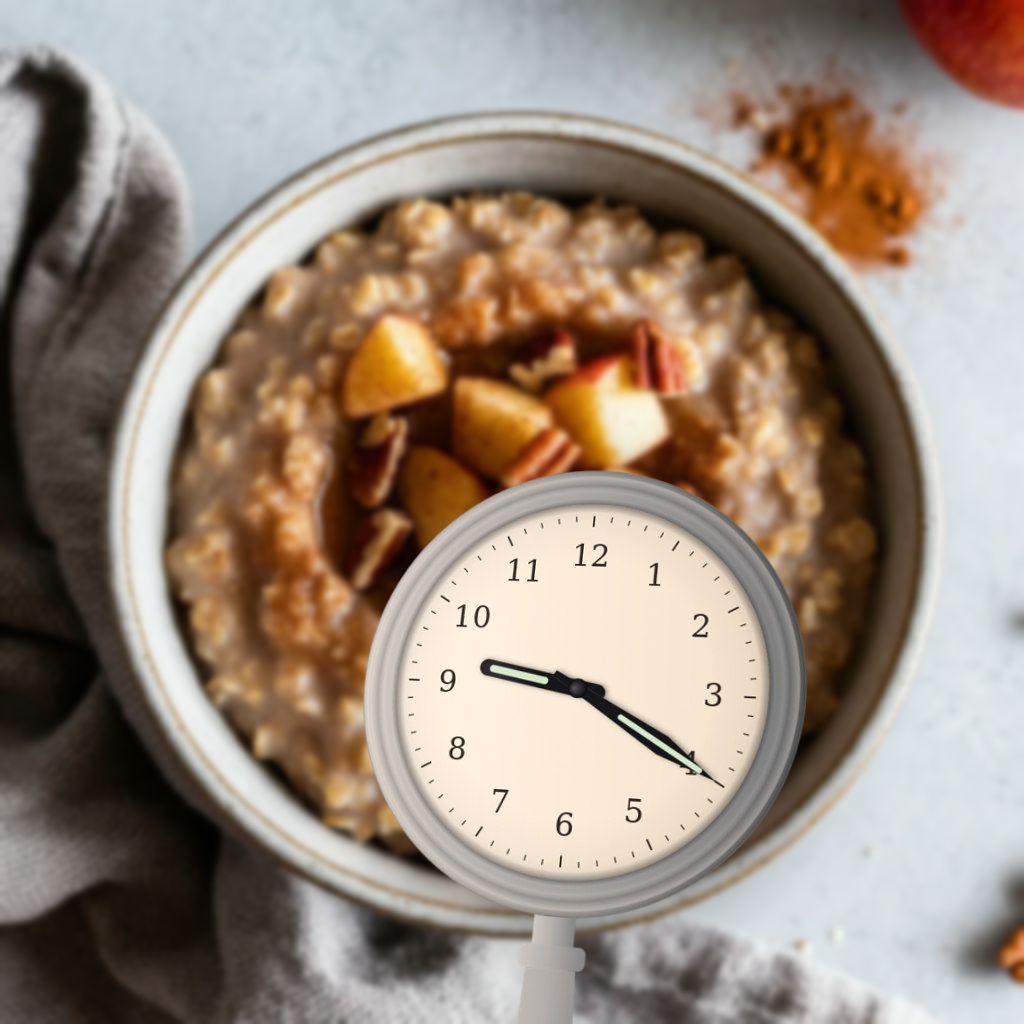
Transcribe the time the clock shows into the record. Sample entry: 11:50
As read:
9:20
